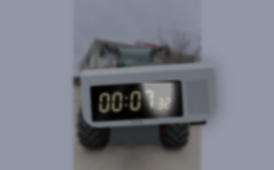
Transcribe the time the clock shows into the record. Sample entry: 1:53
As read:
0:07
